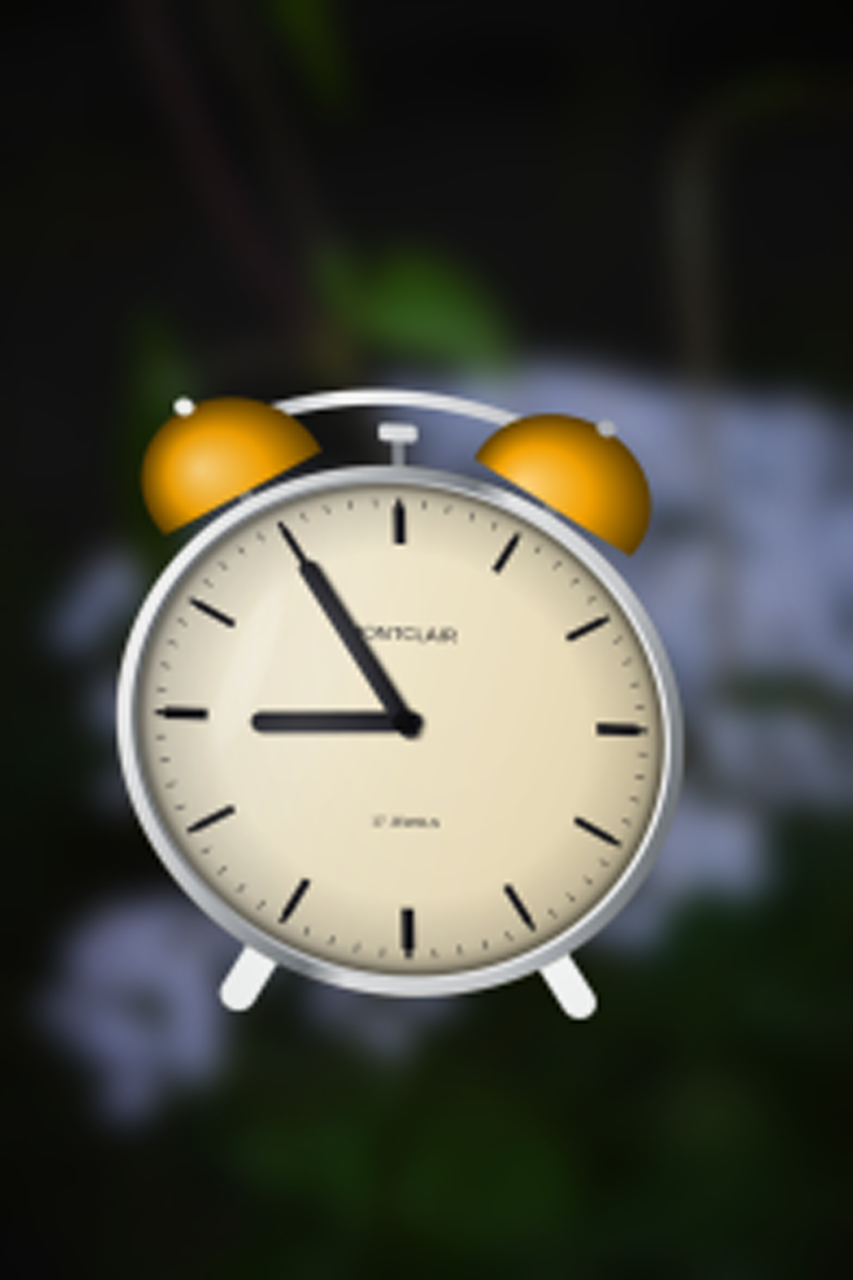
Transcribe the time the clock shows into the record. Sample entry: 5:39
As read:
8:55
